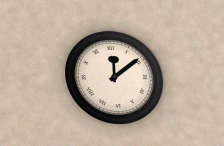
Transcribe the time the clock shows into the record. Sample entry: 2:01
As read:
12:09
